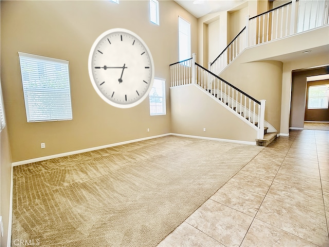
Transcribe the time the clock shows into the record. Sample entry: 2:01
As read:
6:45
